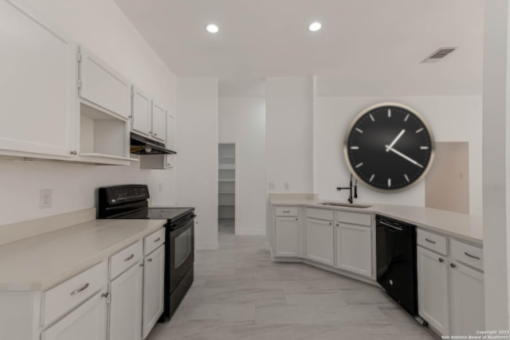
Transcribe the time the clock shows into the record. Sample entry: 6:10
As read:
1:20
